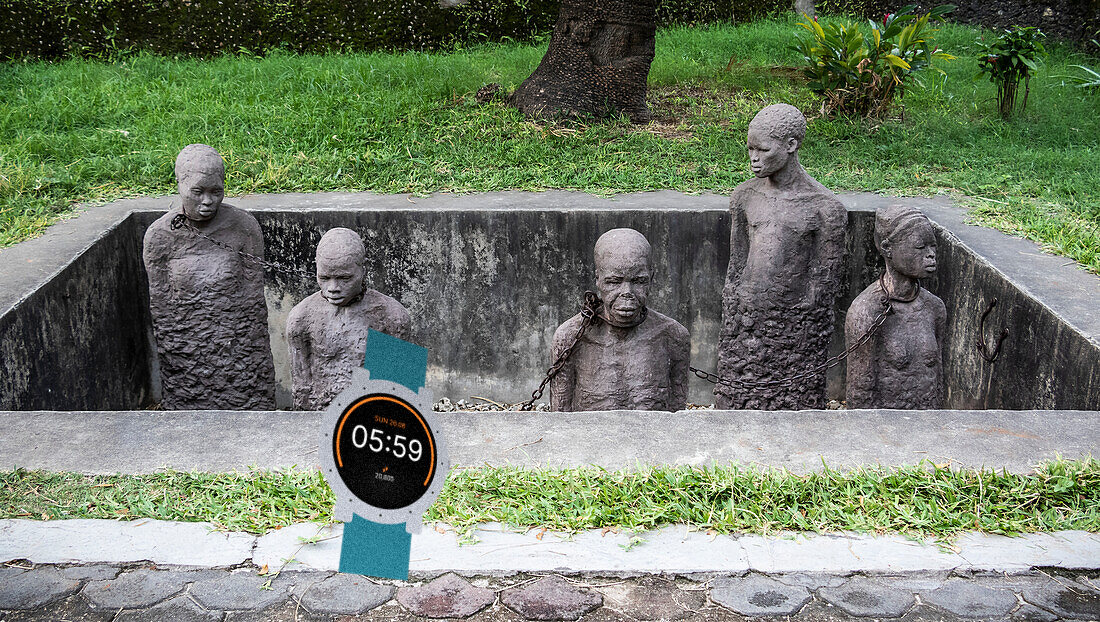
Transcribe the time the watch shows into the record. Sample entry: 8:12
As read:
5:59
